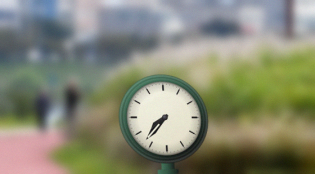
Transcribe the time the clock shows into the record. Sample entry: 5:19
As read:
7:37
